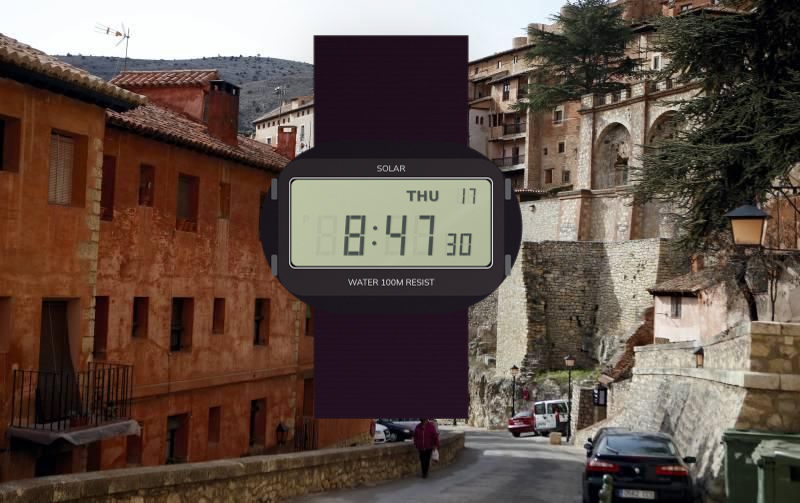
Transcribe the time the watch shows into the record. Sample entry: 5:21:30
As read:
8:47:30
